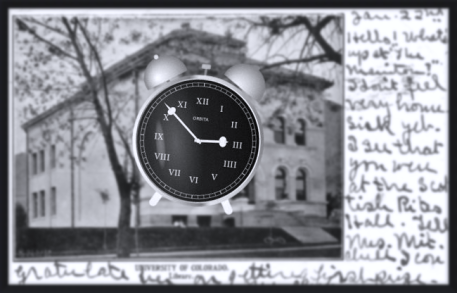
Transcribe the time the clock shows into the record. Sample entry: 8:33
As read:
2:52
